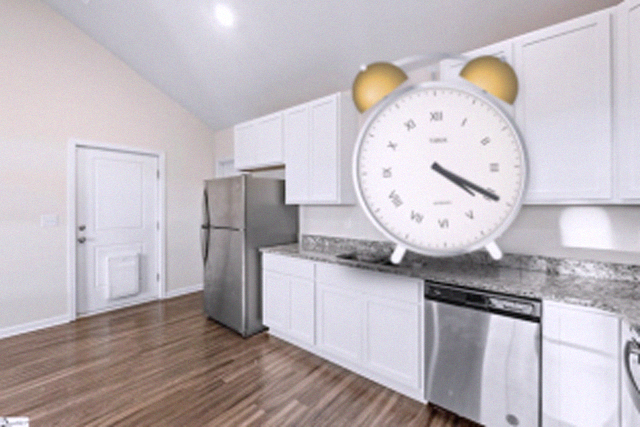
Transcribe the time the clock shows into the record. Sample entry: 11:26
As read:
4:20
